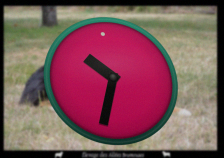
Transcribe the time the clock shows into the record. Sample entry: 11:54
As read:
10:34
